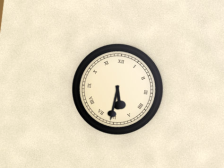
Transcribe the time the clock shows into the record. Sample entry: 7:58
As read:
5:31
